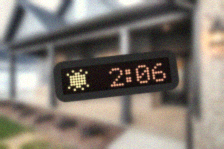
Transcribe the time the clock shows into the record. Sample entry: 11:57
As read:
2:06
